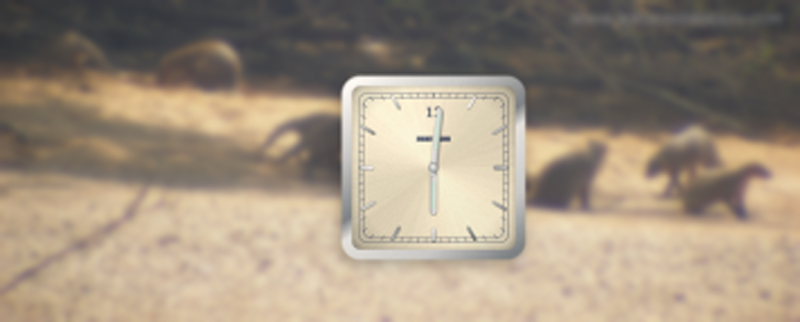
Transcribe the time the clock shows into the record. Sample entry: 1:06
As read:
6:01
